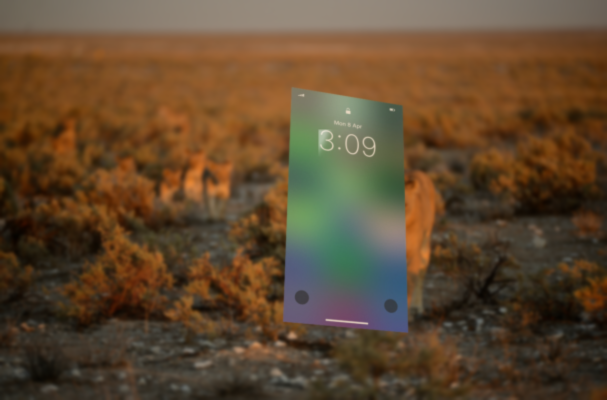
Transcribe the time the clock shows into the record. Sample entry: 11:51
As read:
3:09
